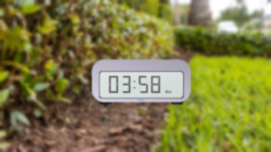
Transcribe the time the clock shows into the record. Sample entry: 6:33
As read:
3:58
